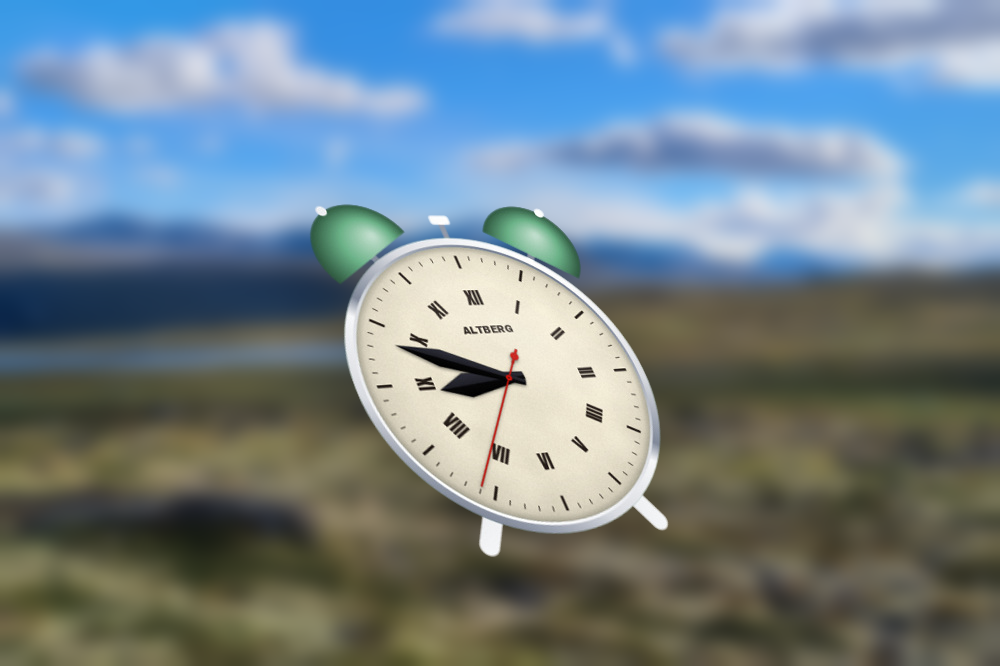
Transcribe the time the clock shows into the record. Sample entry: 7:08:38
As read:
8:48:36
